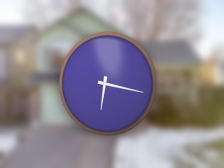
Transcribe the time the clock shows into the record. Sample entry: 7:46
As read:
6:17
